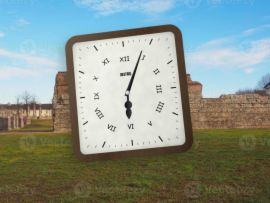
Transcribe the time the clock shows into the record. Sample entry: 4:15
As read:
6:04
